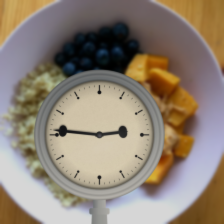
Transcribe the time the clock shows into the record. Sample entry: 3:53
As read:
2:46
